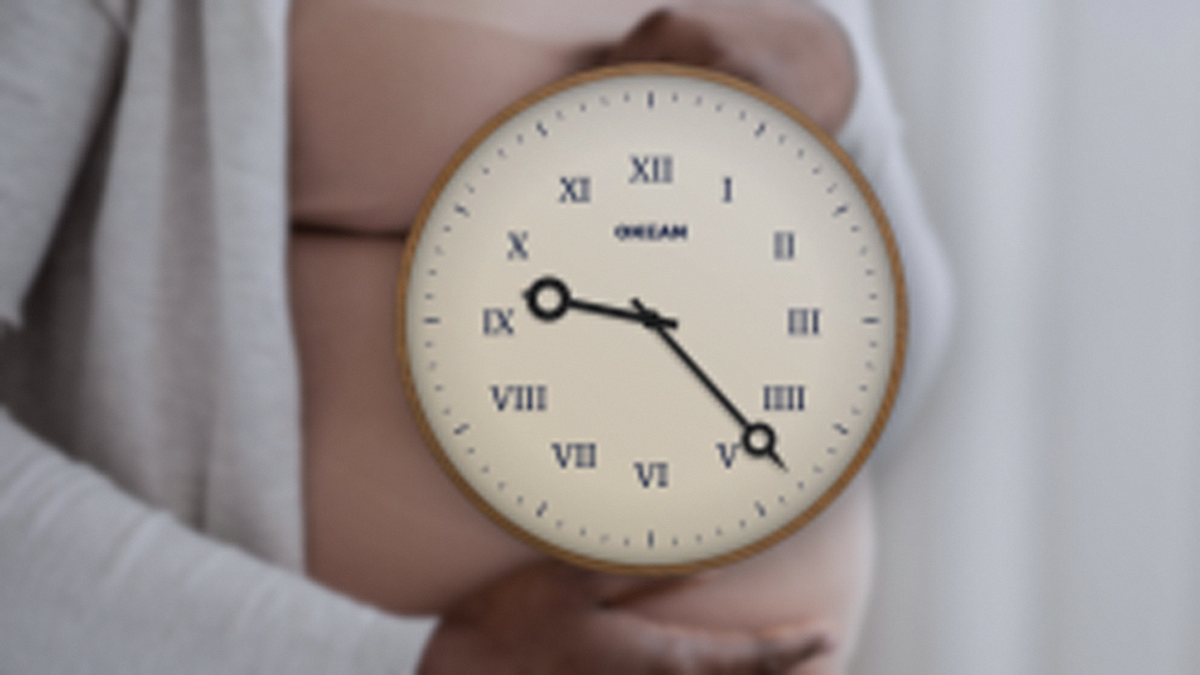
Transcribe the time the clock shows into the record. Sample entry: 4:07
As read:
9:23
